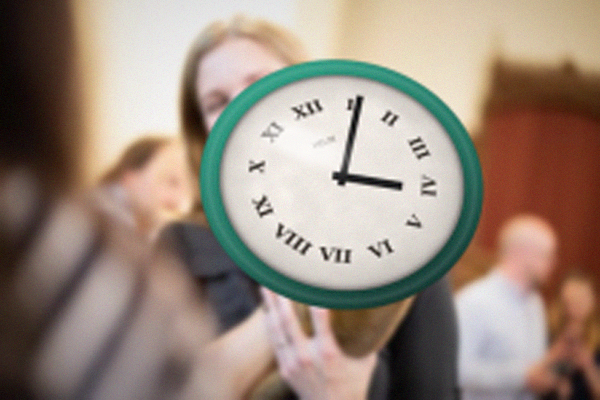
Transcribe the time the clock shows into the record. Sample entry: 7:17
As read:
4:06
